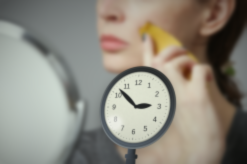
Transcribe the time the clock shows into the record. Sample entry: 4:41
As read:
2:52
